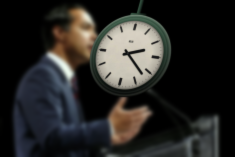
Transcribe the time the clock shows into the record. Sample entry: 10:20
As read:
2:22
